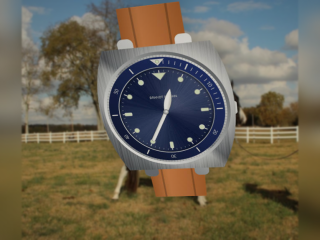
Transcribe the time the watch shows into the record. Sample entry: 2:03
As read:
12:35
